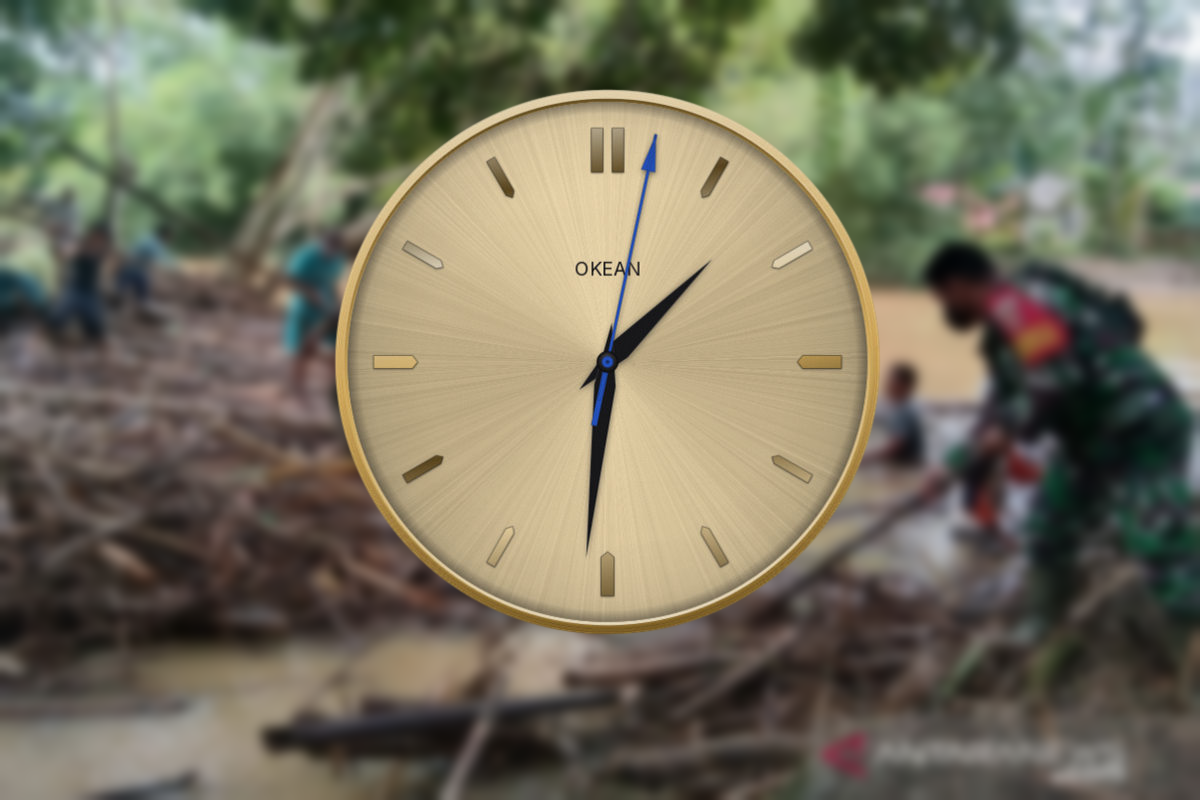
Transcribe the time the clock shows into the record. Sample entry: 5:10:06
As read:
1:31:02
